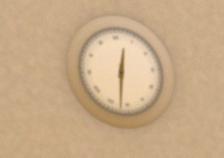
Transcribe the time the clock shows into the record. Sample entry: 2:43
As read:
12:32
